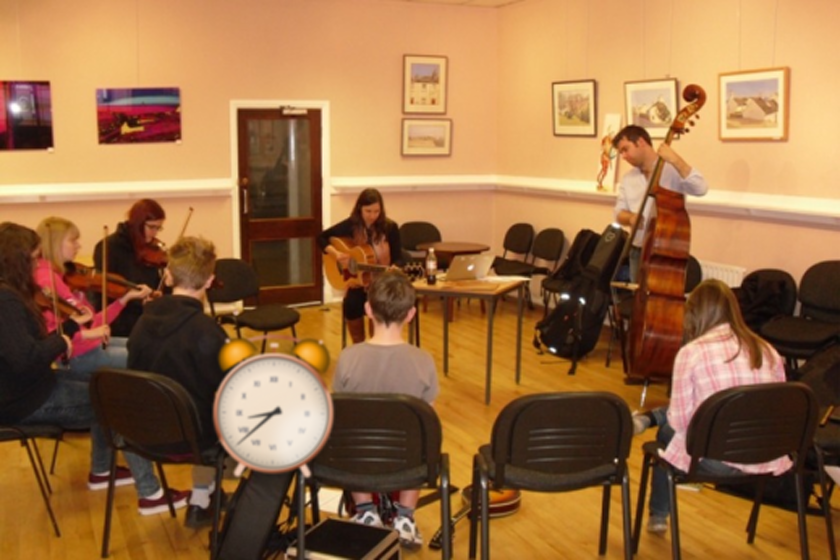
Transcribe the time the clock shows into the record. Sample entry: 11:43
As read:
8:38
